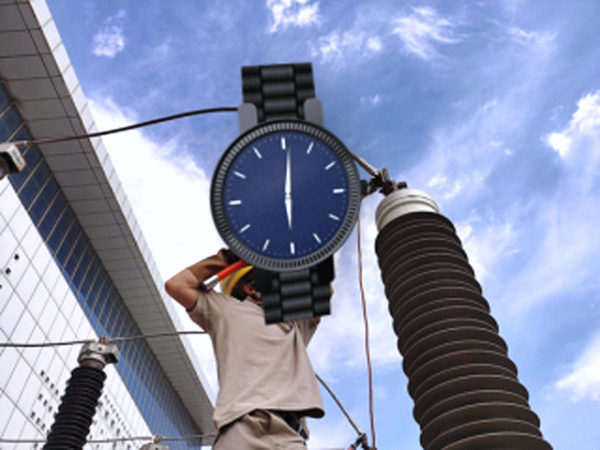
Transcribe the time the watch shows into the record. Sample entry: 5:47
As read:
6:01
